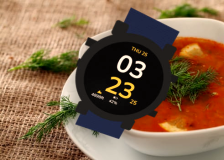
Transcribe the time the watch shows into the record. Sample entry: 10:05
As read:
3:23
